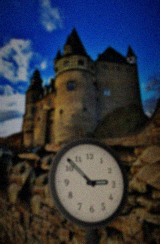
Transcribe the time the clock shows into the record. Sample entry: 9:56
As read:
2:52
